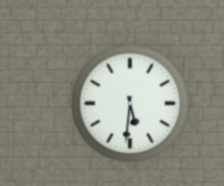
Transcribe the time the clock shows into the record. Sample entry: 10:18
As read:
5:31
